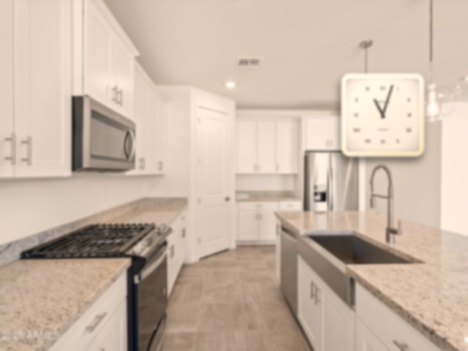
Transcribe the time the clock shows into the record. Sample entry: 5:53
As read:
11:03
